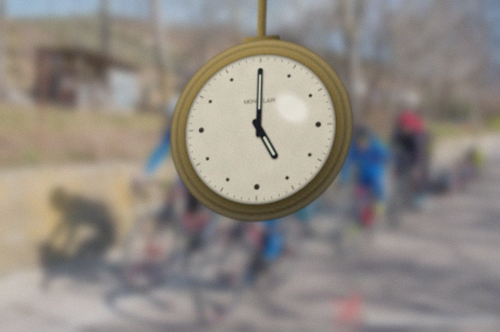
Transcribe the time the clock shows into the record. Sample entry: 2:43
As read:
5:00
